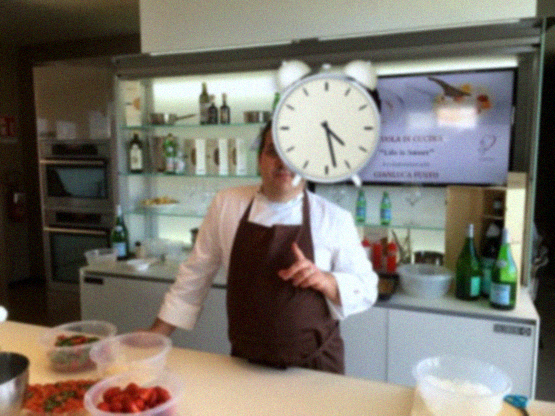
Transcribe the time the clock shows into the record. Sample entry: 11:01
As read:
4:28
